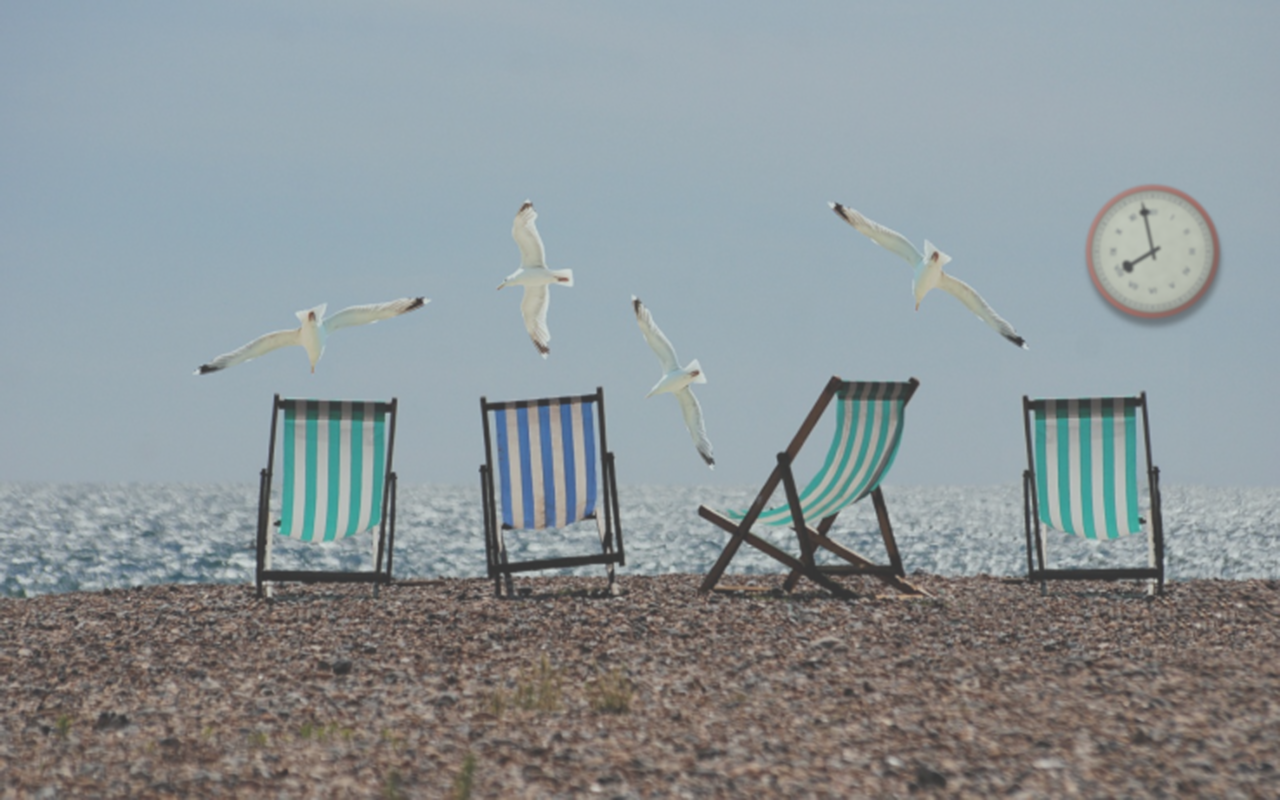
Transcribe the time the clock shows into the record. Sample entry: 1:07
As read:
7:58
